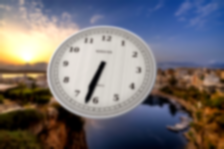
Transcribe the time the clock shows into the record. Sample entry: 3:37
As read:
6:32
